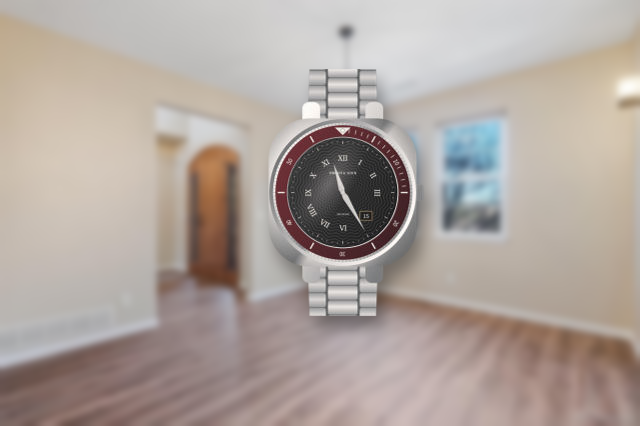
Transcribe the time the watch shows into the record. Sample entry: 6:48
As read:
11:25
